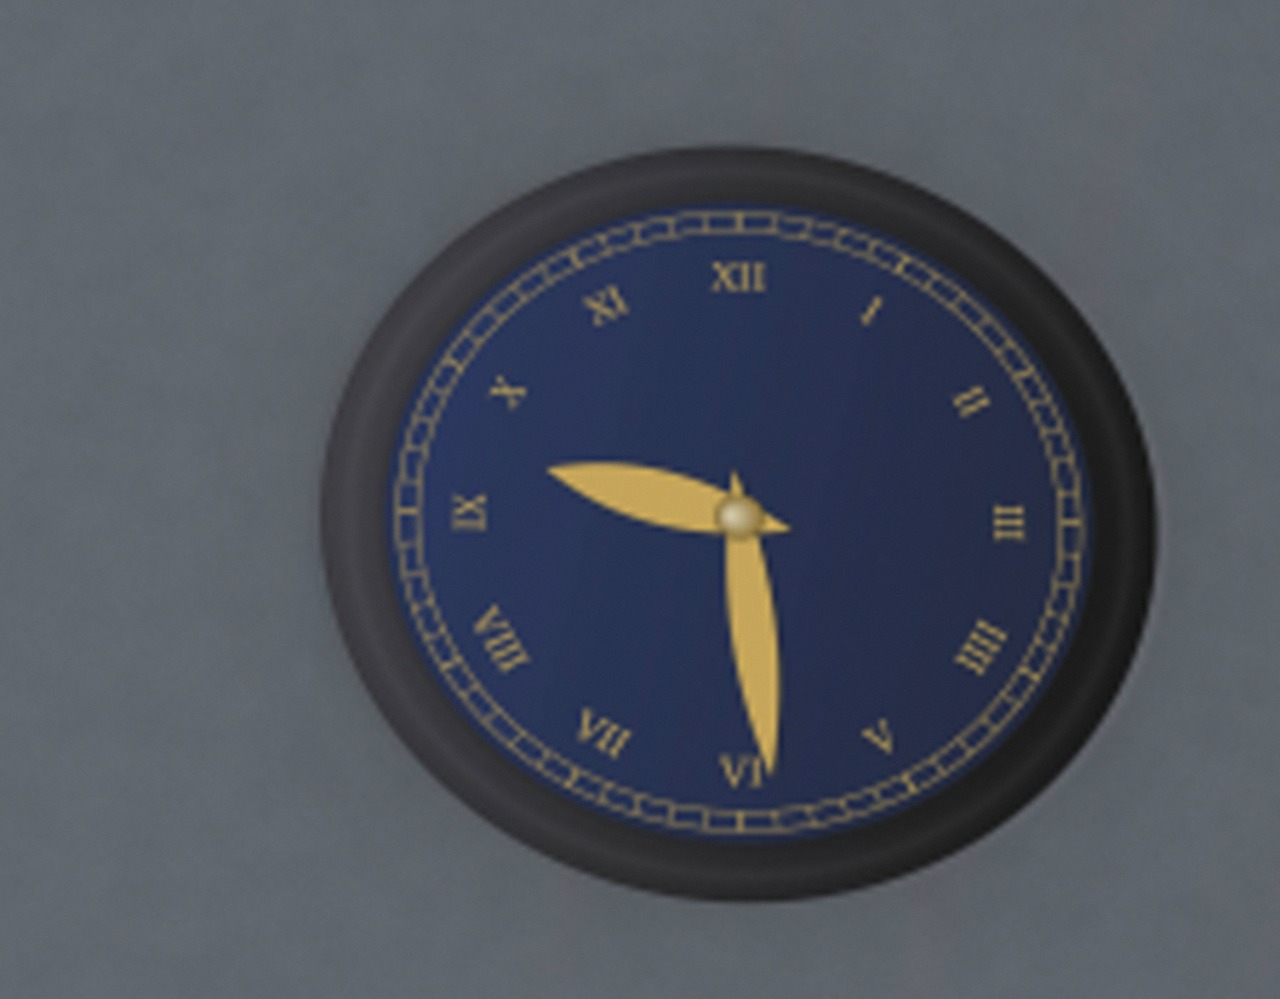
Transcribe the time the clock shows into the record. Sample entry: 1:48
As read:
9:29
